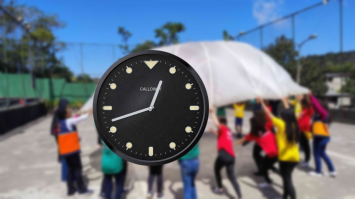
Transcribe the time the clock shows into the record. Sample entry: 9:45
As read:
12:42
